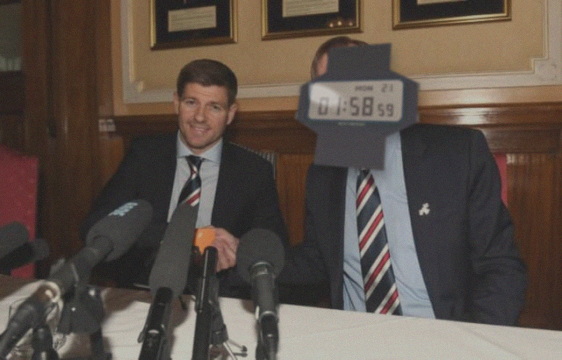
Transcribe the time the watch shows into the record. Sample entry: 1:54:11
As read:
1:58:59
